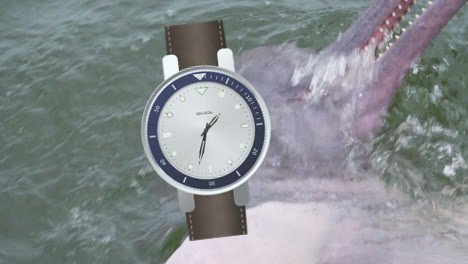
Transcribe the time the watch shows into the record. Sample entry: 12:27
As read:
1:33
